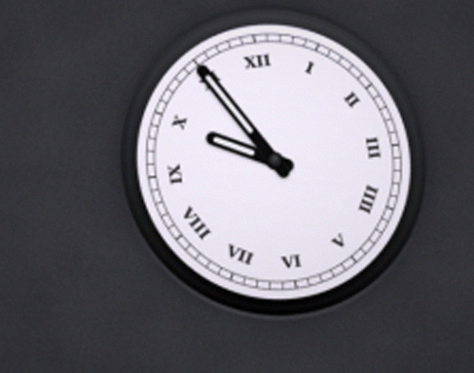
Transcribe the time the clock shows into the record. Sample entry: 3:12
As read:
9:55
